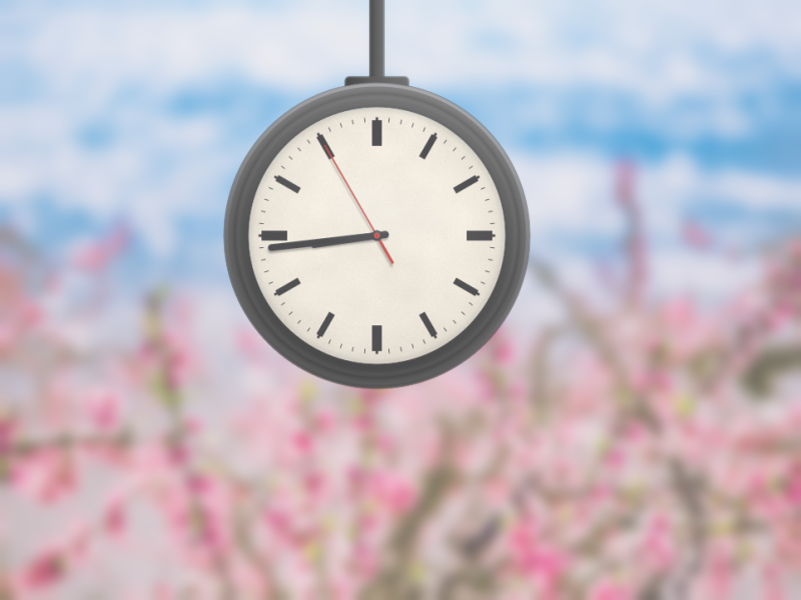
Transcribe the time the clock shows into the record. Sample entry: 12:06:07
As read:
8:43:55
